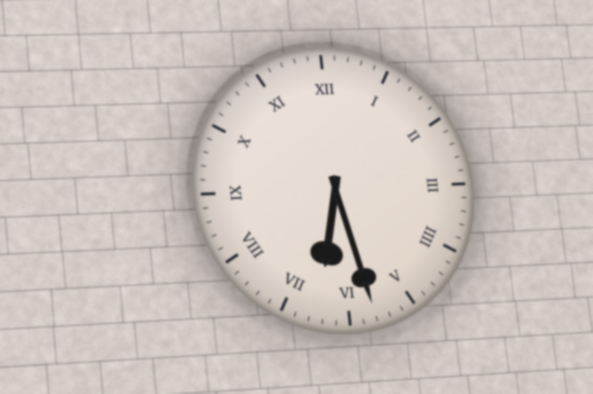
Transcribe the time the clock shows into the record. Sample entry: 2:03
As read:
6:28
